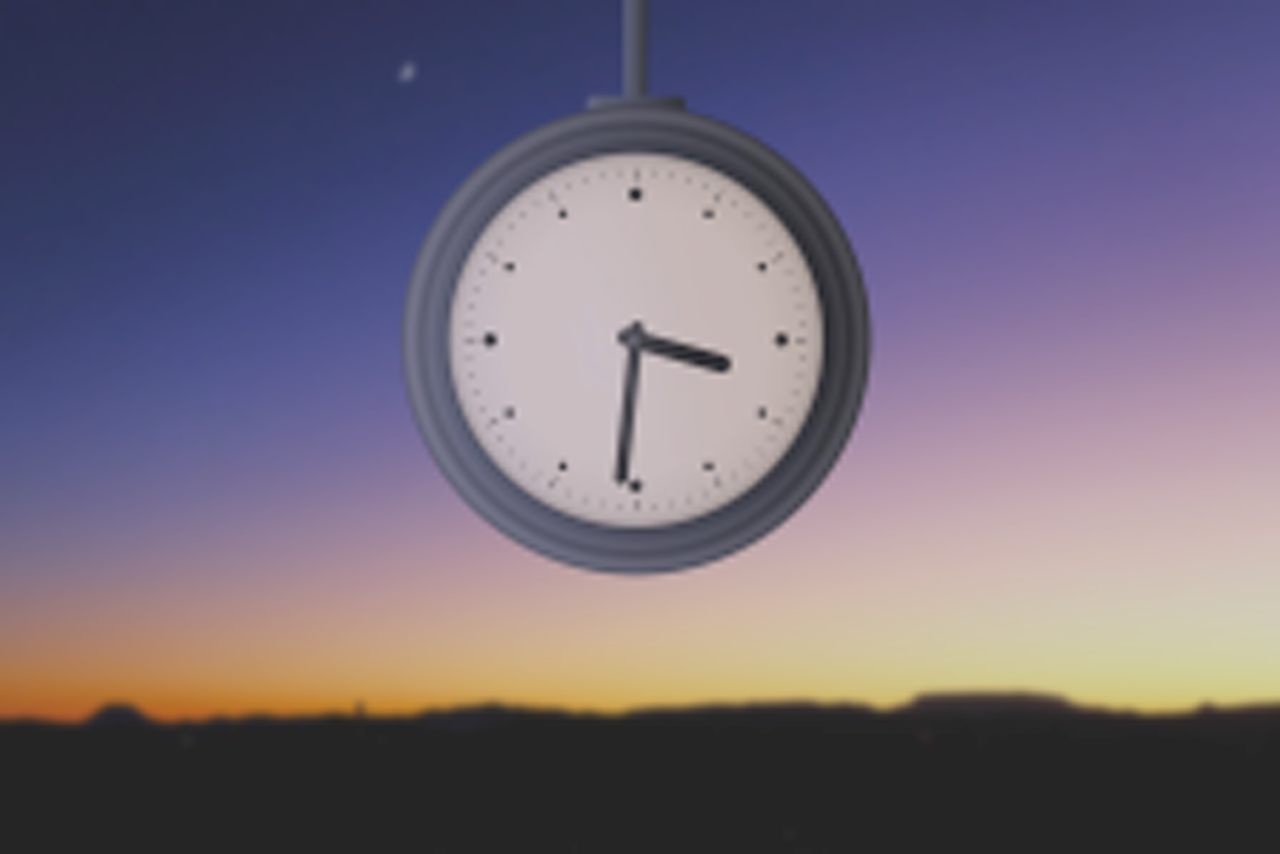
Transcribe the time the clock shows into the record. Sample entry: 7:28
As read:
3:31
